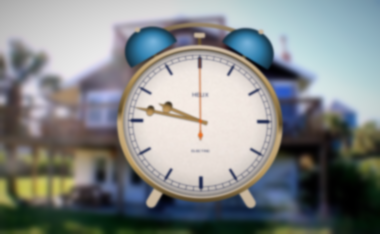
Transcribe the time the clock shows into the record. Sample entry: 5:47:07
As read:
9:47:00
